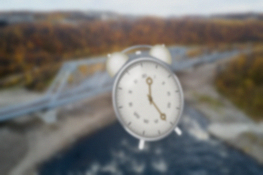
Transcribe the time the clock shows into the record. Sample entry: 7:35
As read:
12:26
